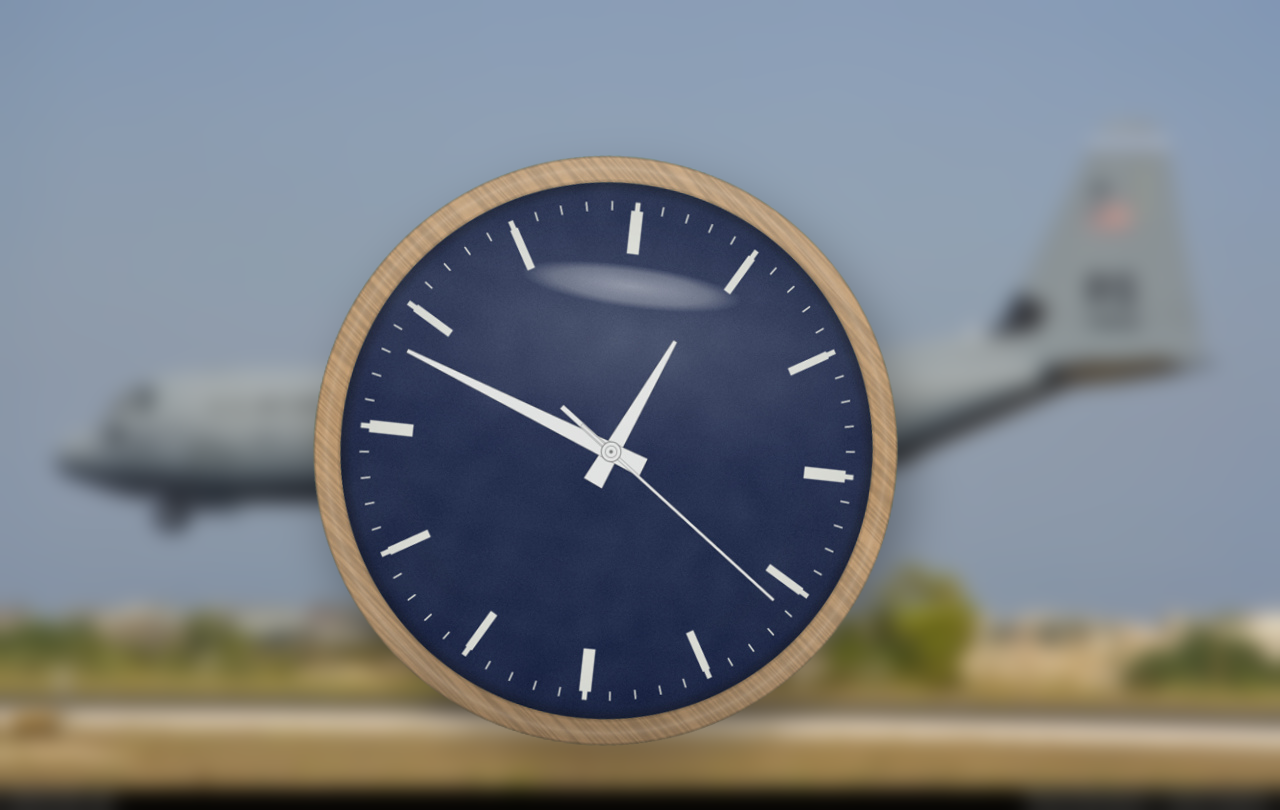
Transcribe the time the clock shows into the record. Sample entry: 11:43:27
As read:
12:48:21
